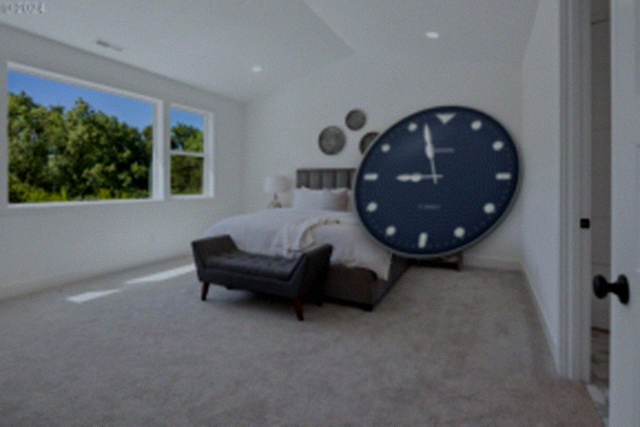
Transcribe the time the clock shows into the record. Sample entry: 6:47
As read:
8:57
